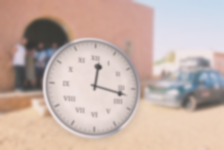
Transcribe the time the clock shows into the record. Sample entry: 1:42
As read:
12:17
